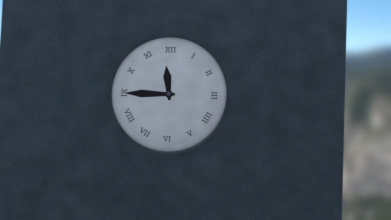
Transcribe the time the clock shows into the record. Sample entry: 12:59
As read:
11:45
